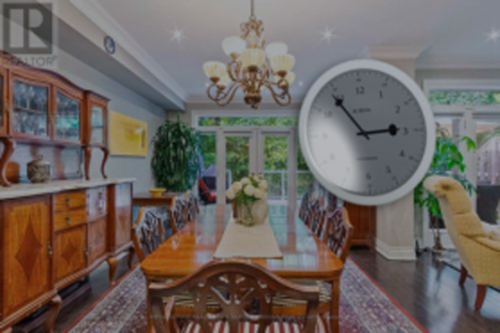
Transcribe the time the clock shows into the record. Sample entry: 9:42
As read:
2:54
